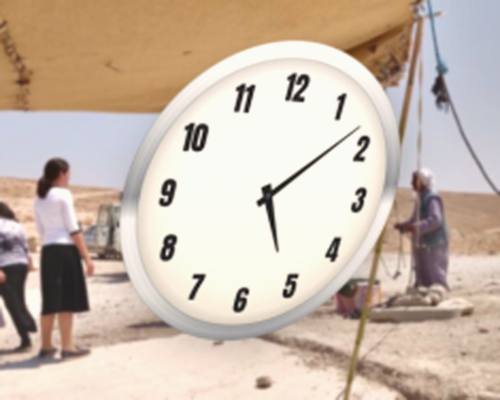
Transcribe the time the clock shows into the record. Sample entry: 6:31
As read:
5:08
